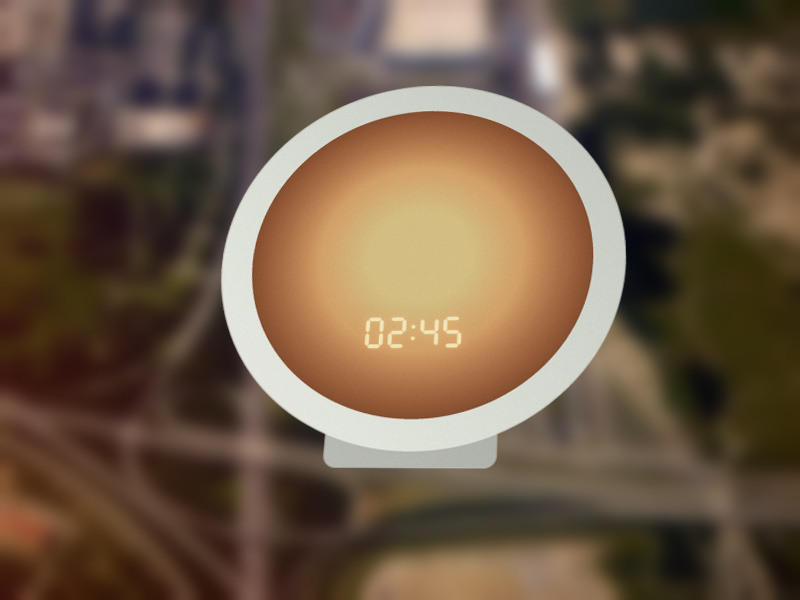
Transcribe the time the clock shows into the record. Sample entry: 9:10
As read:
2:45
